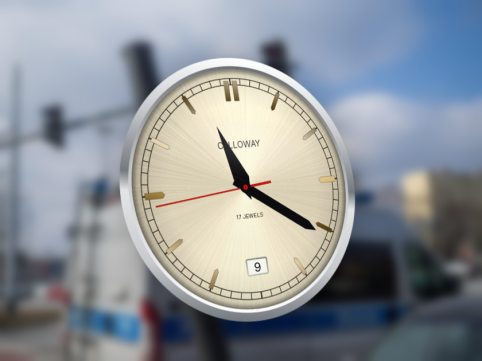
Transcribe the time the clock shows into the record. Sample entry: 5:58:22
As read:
11:20:44
